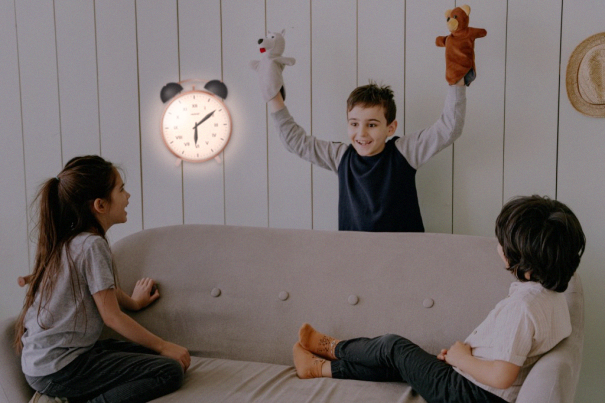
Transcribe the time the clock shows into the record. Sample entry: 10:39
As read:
6:09
